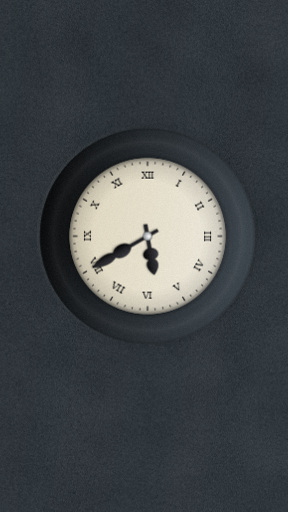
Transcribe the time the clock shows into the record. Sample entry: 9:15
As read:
5:40
